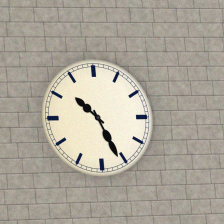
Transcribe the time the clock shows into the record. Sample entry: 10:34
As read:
10:26
